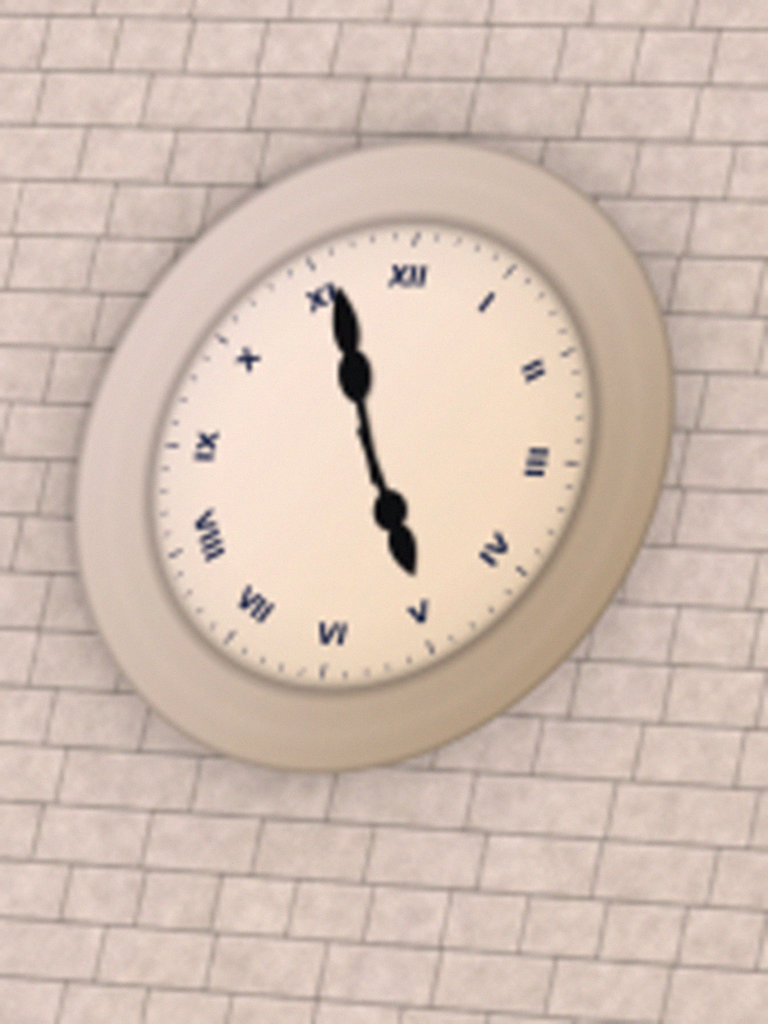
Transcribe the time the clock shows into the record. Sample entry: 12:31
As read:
4:56
